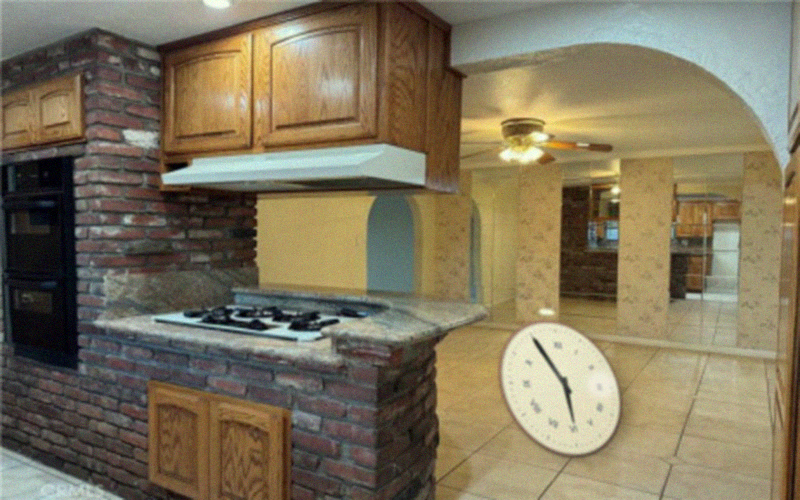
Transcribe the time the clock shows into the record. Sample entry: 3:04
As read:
5:55
